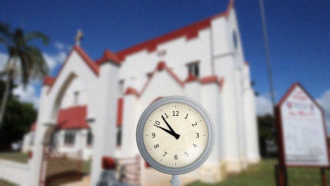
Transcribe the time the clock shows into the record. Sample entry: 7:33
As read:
9:54
